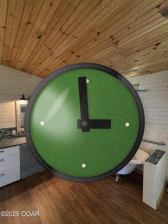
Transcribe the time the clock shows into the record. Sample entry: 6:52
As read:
2:59
